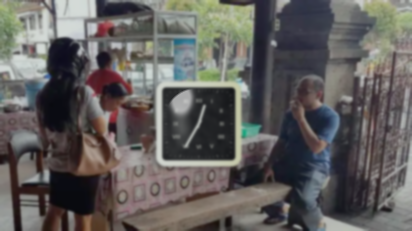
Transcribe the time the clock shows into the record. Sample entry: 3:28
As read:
12:35
